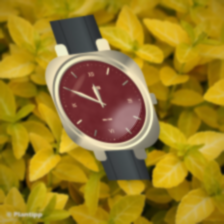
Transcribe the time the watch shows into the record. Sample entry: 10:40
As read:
11:50
